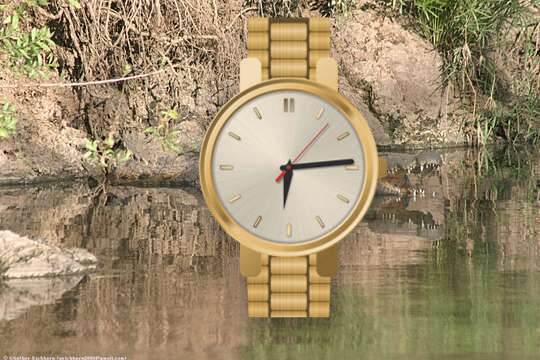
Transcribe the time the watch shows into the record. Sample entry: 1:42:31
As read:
6:14:07
